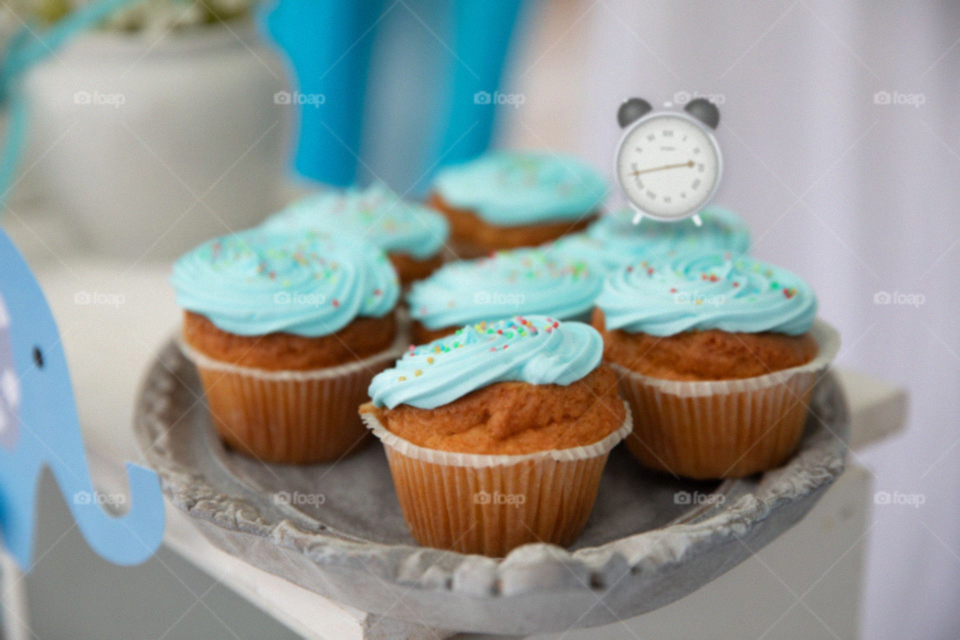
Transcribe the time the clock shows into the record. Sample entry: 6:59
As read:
2:43
